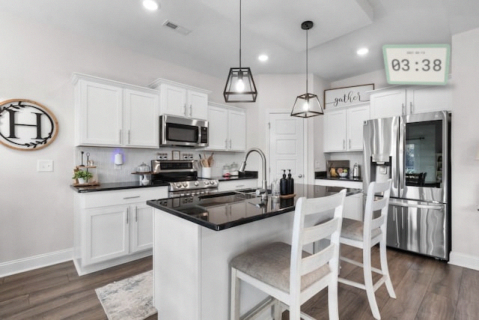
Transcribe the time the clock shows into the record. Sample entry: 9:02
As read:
3:38
